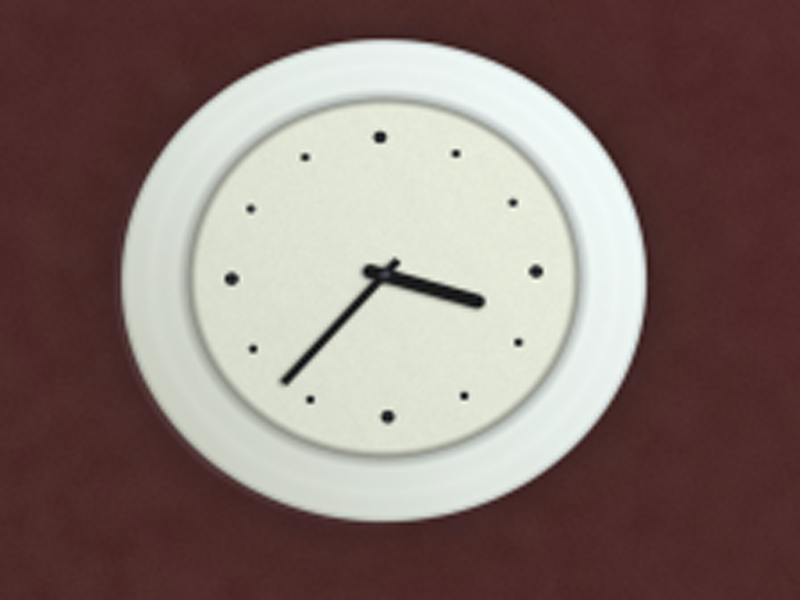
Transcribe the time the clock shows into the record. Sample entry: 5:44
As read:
3:37
